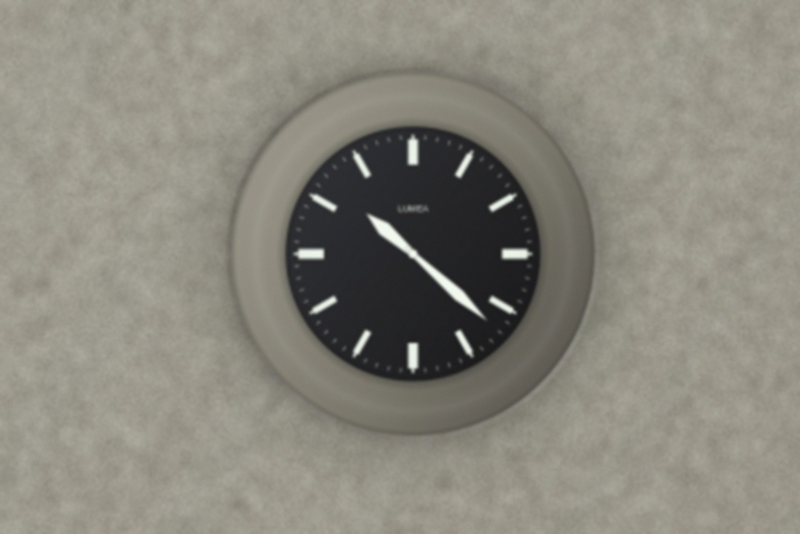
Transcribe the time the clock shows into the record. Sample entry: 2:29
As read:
10:22
